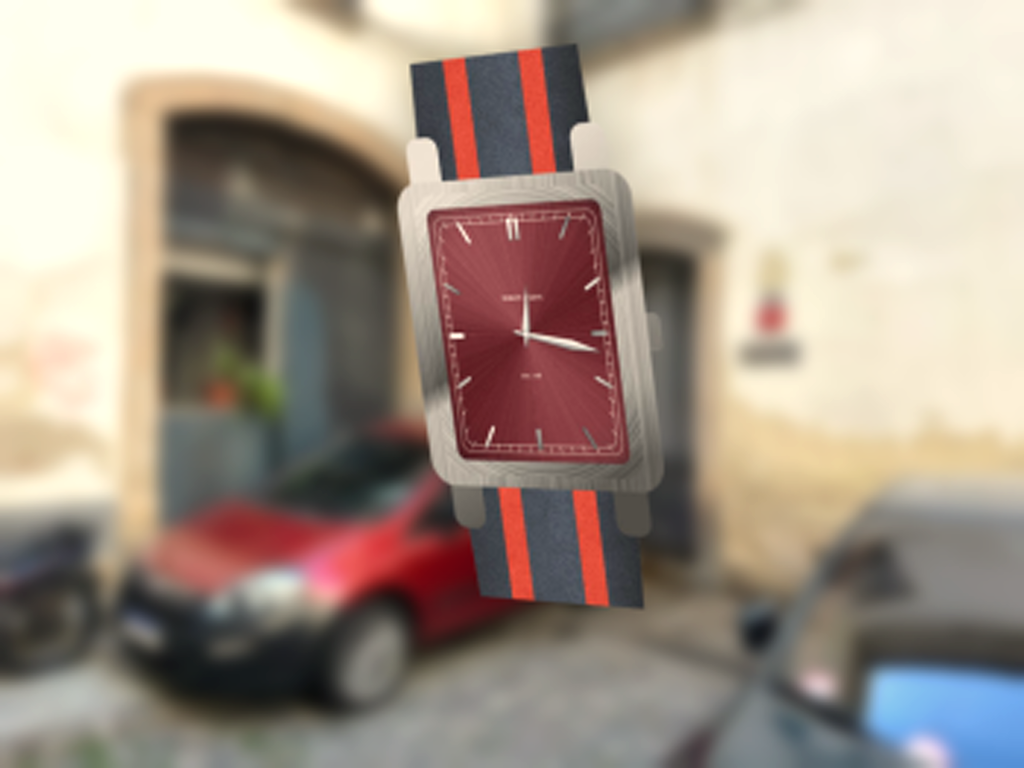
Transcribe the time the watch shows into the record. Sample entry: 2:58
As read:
12:17
